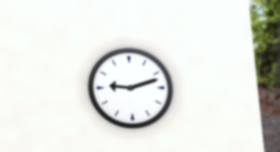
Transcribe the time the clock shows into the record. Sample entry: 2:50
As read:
9:12
